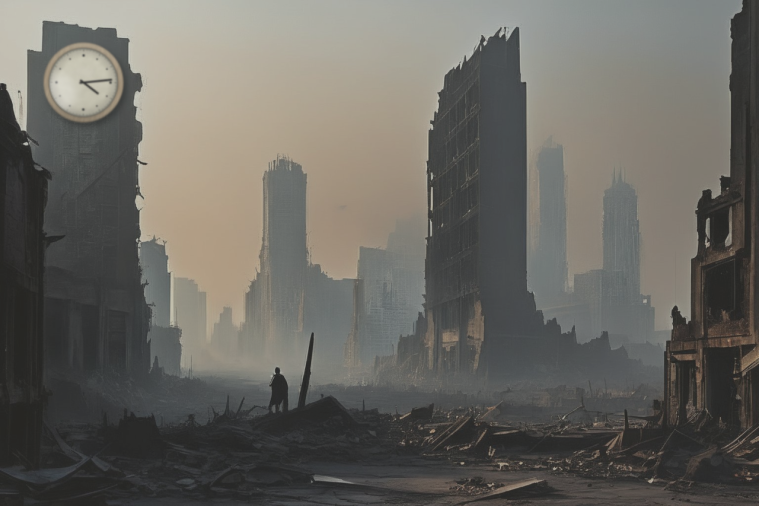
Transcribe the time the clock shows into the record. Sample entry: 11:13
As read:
4:14
